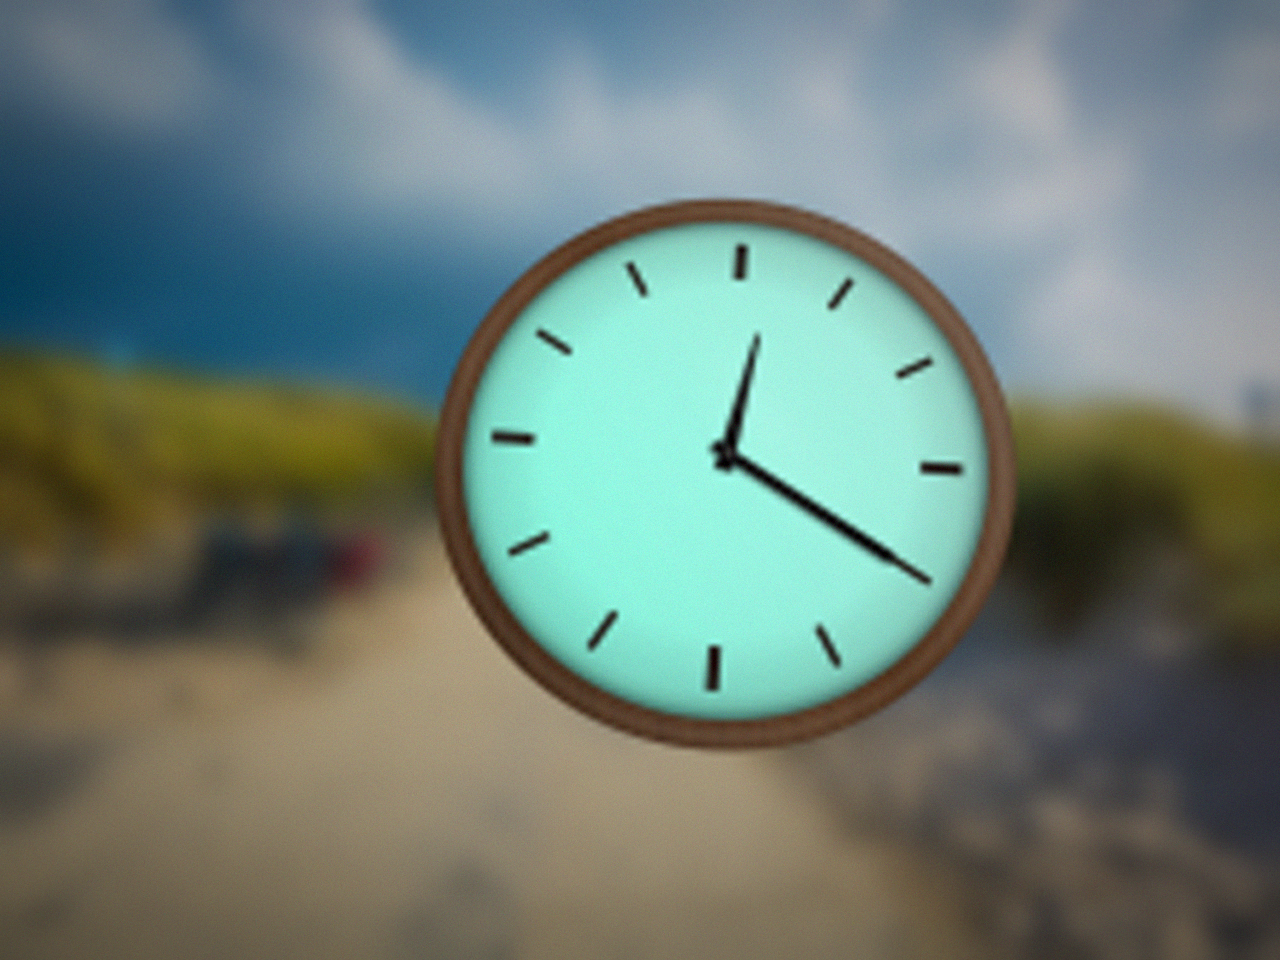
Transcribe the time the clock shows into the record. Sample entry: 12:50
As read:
12:20
